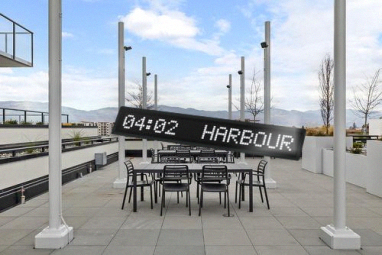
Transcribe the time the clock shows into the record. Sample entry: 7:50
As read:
4:02
